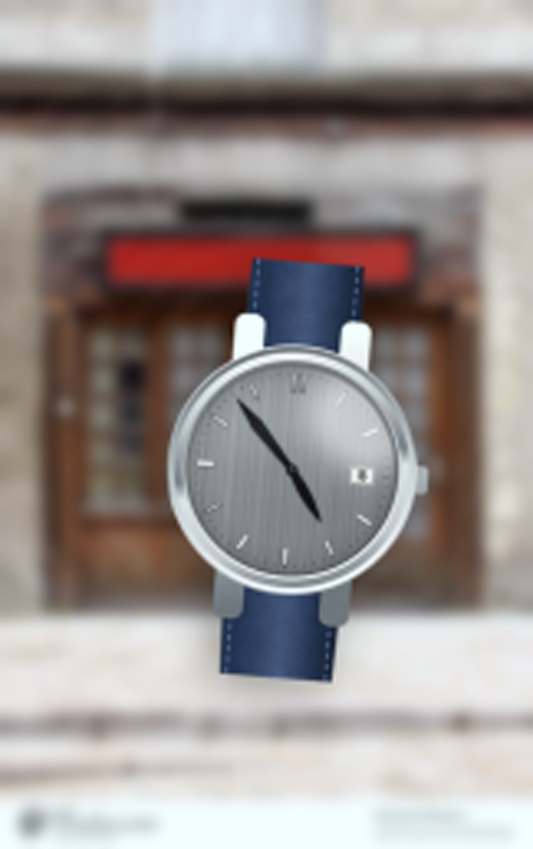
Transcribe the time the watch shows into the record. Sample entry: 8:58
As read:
4:53
